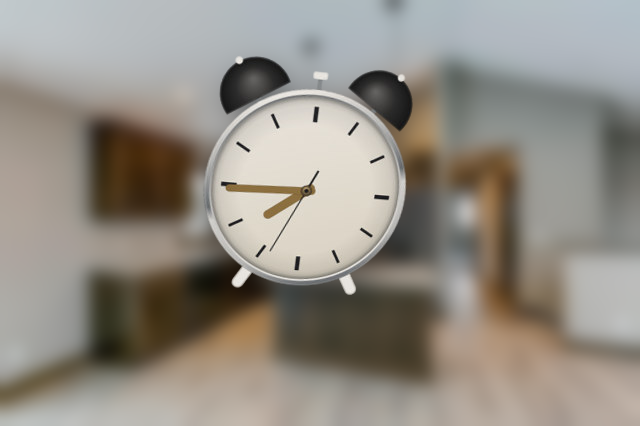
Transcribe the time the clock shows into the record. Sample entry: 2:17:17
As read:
7:44:34
